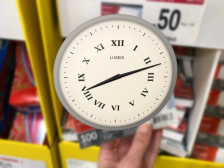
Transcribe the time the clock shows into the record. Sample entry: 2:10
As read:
8:12
